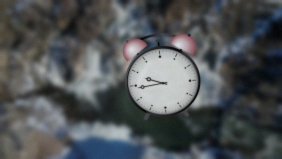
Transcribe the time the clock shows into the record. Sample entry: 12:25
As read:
9:44
